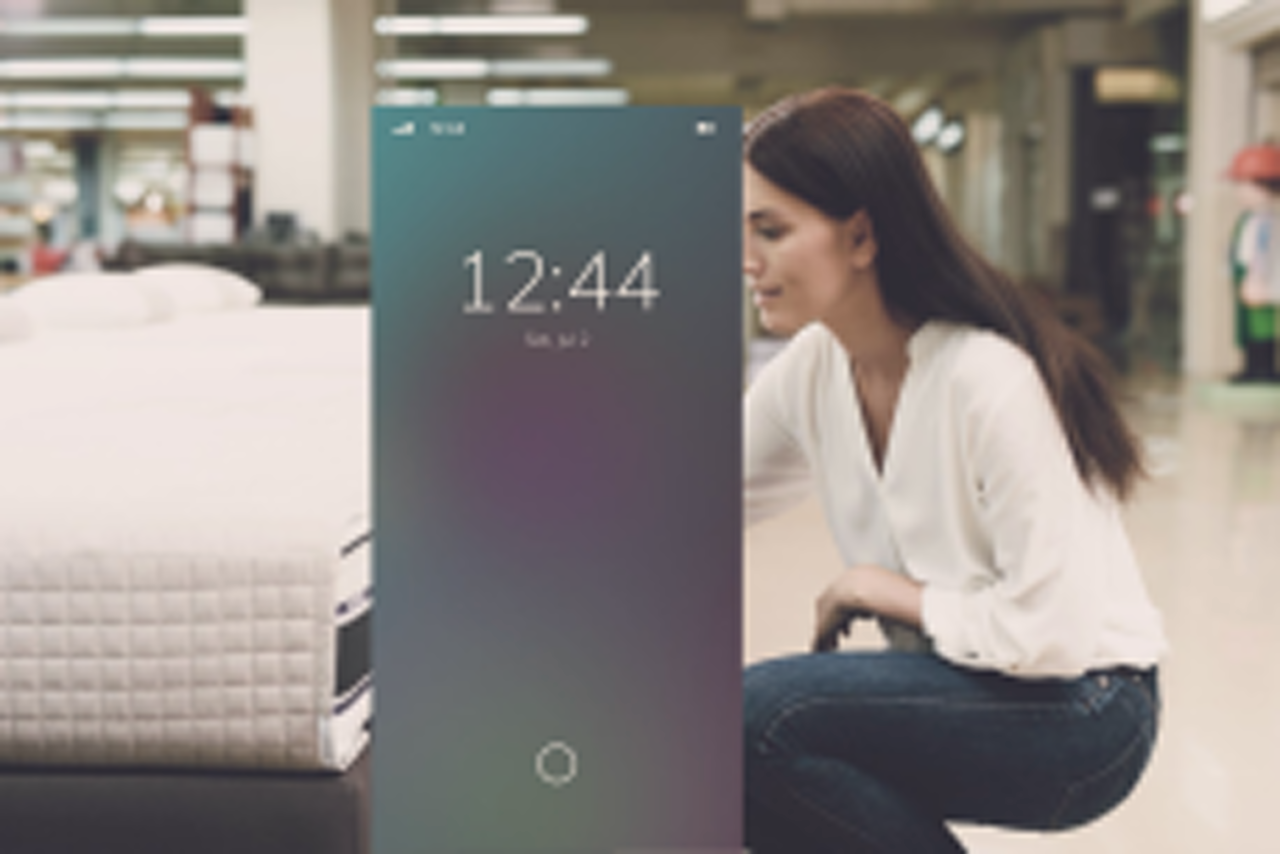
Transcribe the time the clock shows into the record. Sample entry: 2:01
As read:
12:44
